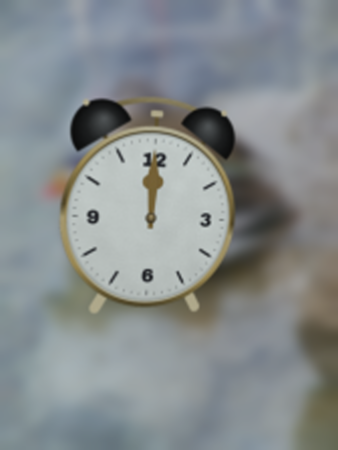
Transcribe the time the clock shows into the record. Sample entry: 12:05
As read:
12:00
